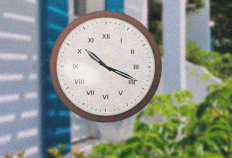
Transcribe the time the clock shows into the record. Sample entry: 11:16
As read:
10:19
